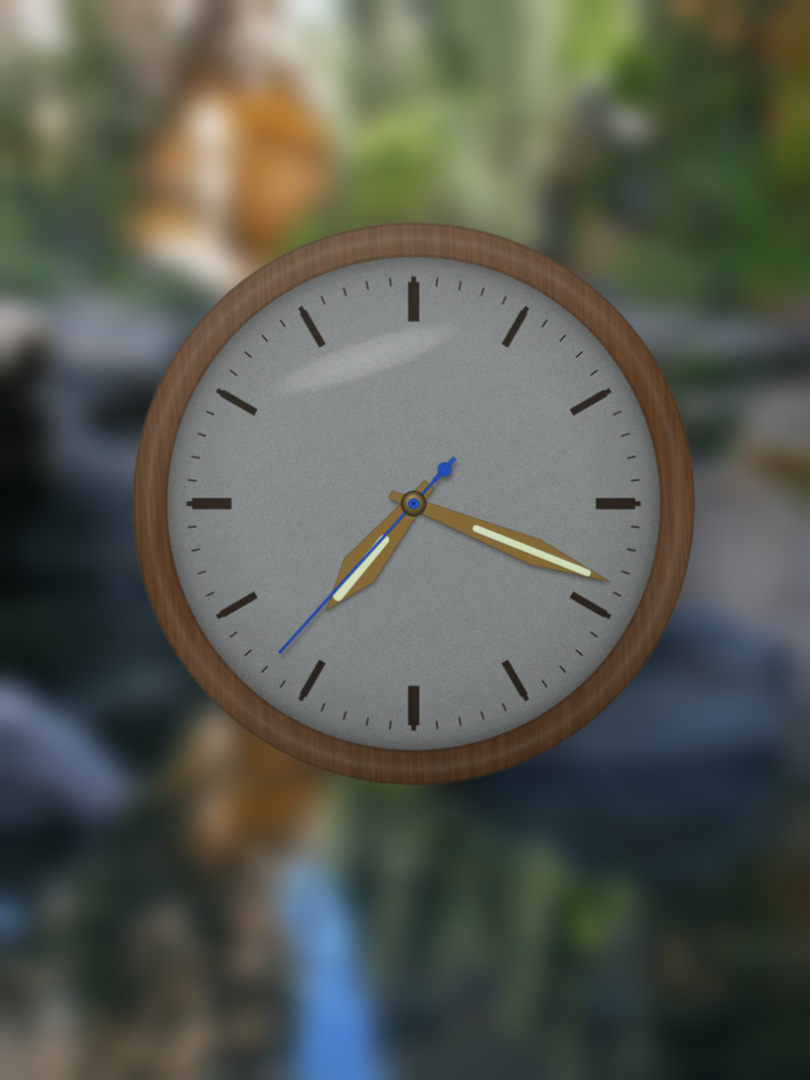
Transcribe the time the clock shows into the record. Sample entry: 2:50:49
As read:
7:18:37
